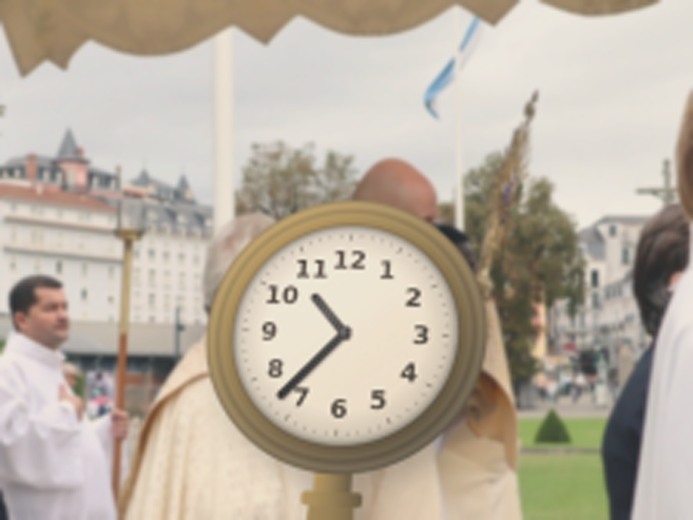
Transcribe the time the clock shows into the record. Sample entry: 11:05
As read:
10:37
